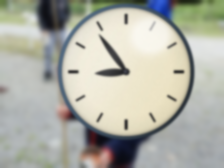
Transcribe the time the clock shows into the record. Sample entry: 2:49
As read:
8:54
